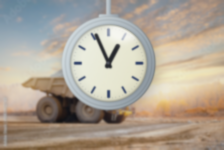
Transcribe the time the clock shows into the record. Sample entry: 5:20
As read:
12:56
